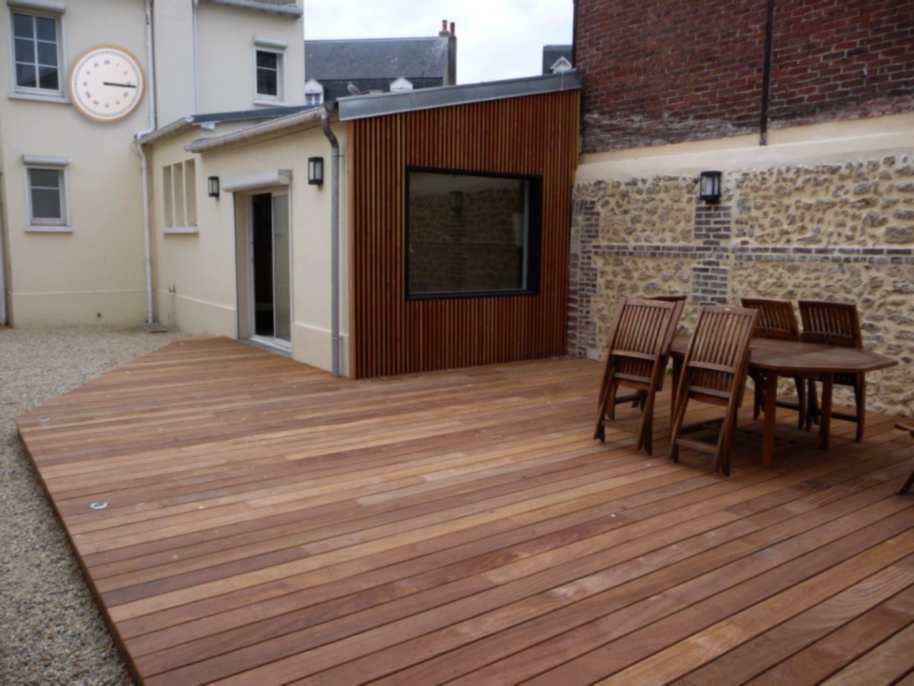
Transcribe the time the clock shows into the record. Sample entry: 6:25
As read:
3:16
